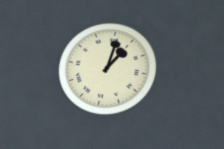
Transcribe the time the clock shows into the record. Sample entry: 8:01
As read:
1:01
